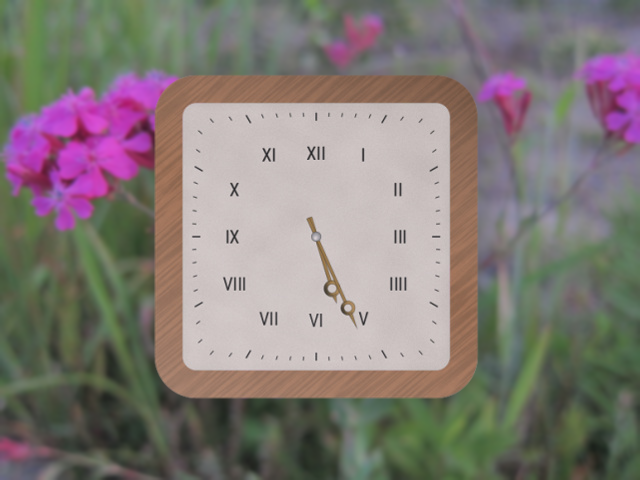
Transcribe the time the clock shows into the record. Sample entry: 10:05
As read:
5:26
